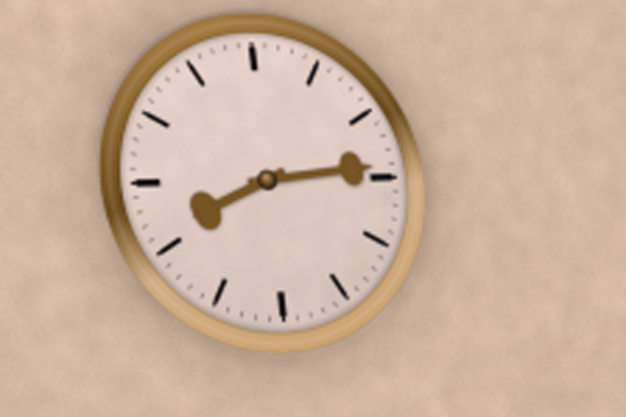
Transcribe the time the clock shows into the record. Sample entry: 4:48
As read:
8:14
